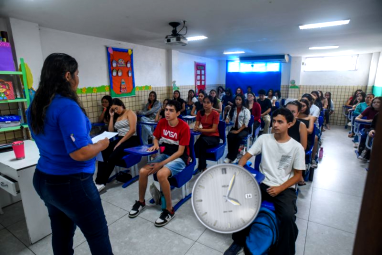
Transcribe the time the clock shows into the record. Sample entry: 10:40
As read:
4:04
